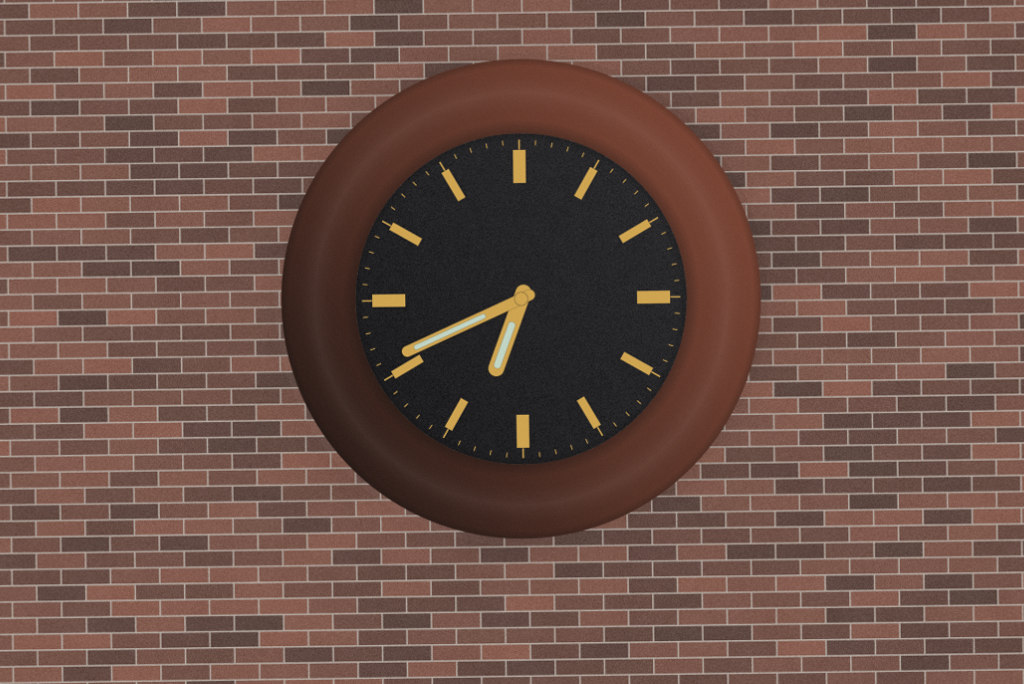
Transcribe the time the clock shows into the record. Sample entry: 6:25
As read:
6:41
